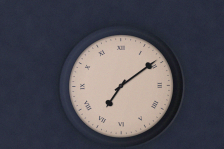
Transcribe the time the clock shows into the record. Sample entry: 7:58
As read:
7:09
